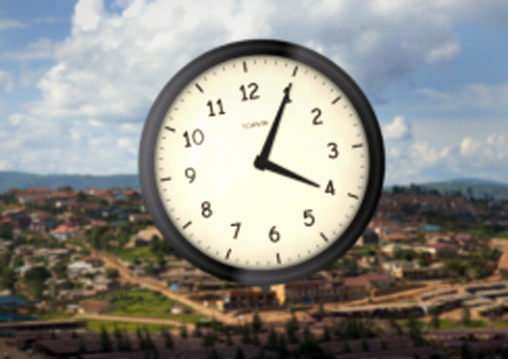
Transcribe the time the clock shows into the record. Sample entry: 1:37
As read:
4:05
